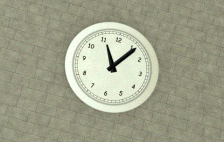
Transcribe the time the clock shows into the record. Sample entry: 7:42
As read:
11:06
